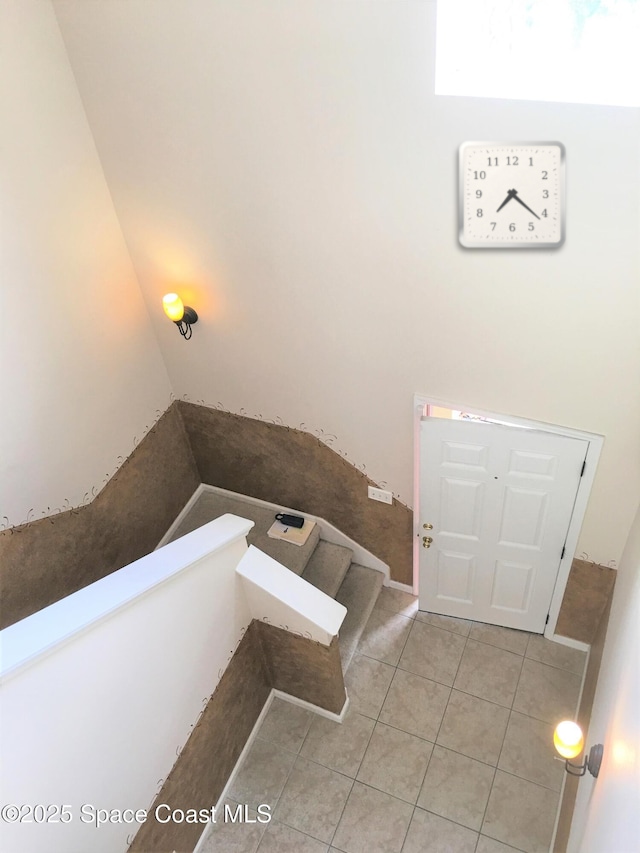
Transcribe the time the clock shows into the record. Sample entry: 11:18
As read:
7:22
